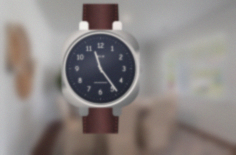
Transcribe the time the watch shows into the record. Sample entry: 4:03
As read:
11:24
